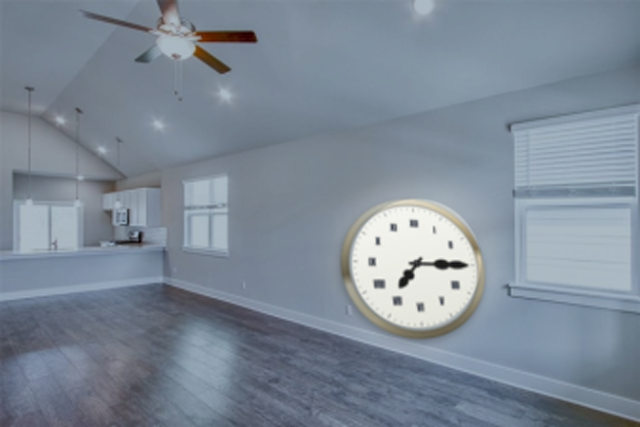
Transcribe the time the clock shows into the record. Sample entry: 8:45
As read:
7:15
